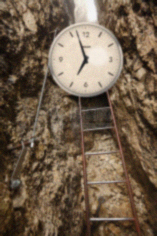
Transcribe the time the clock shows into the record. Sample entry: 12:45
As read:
6:57
